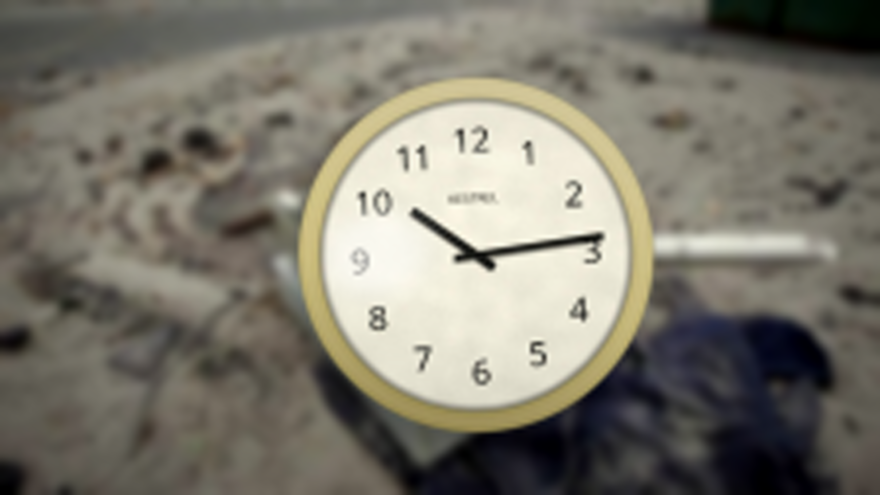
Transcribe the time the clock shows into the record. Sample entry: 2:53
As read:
10:14
